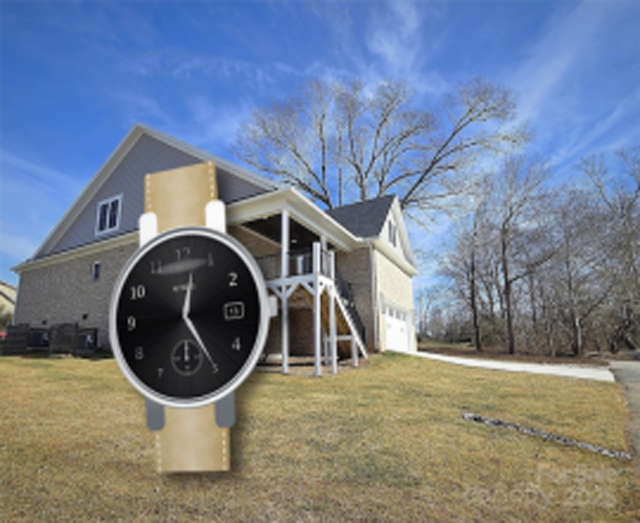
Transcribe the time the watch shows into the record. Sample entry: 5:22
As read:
12:25
